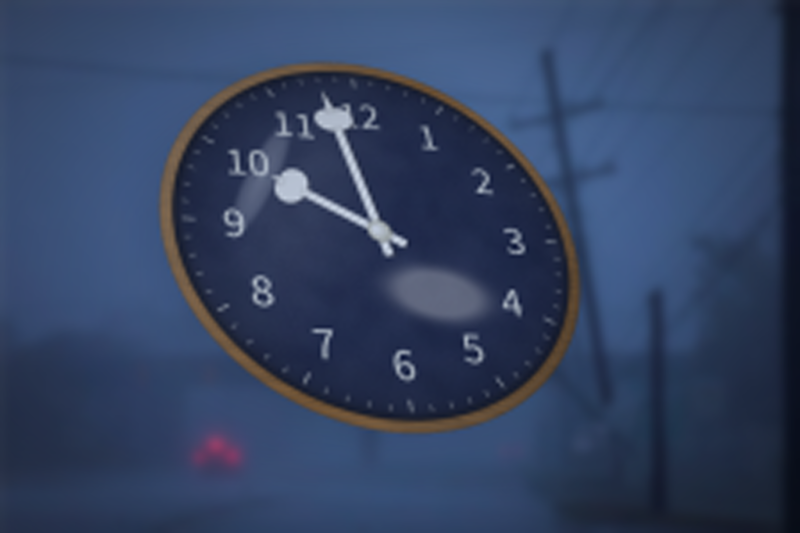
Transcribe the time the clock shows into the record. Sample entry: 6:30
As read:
9:58
